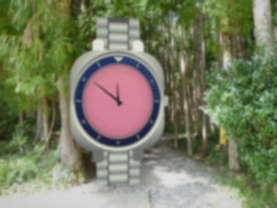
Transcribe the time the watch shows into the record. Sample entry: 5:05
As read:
11:51
